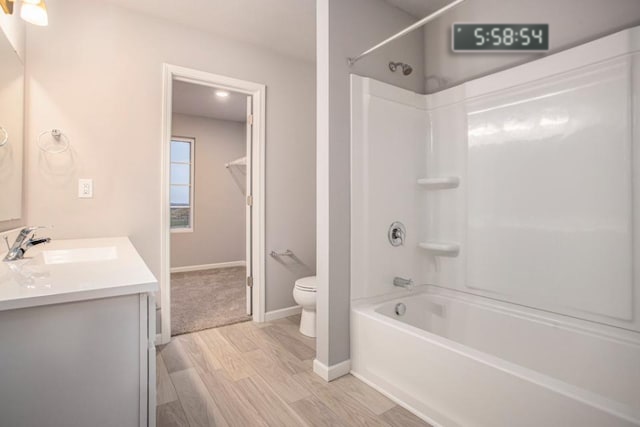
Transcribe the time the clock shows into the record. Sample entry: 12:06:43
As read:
5:58:54
